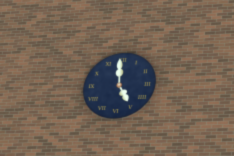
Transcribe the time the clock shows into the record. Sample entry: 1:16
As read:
4:59
